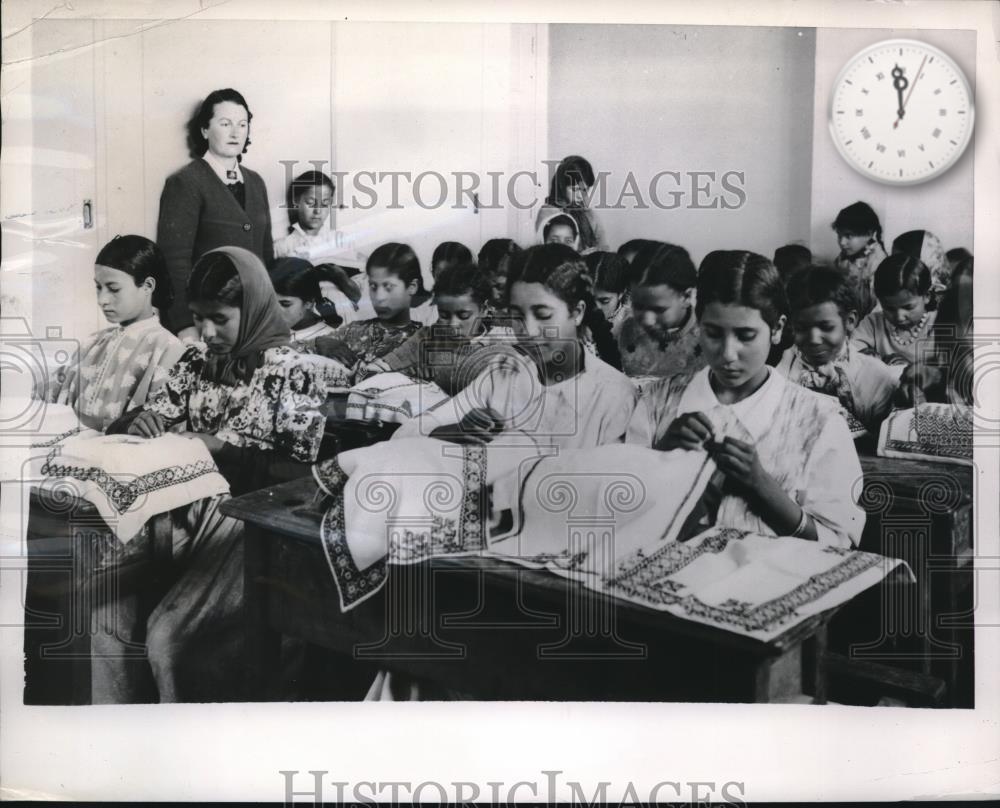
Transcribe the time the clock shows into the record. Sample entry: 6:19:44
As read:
11:59:04
